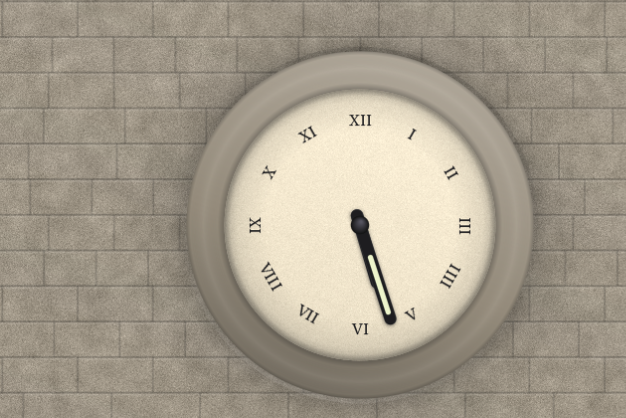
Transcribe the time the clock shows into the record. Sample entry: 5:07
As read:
5:27
